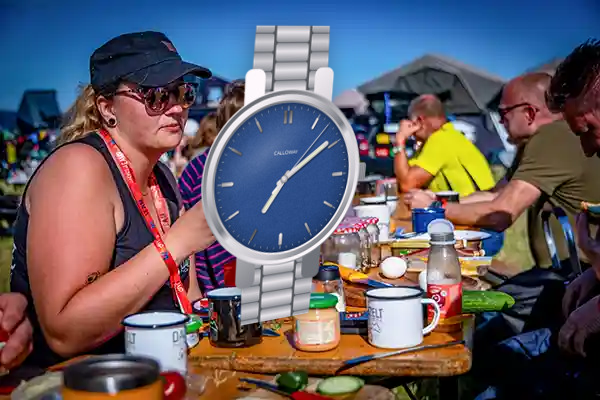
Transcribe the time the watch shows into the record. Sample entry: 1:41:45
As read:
7:09:07
